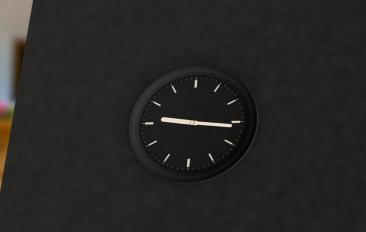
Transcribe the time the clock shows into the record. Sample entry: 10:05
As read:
9:16
